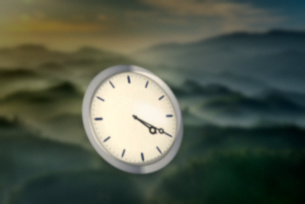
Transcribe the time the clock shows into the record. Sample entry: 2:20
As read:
4:20
